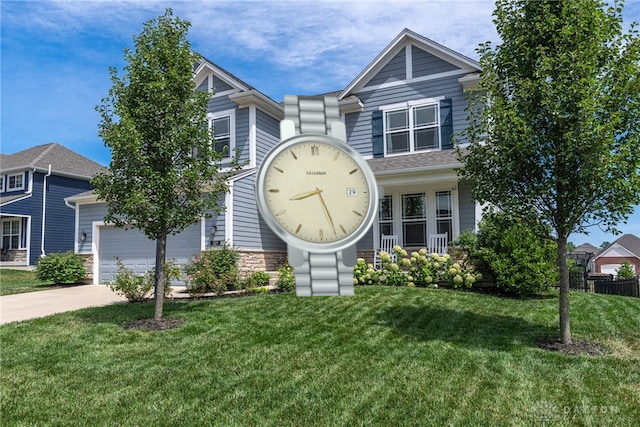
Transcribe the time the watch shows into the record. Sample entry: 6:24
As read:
8:27
